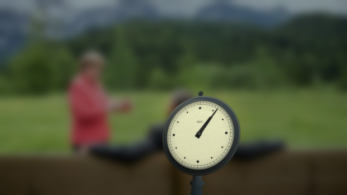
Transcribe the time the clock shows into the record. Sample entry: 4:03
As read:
1:06
